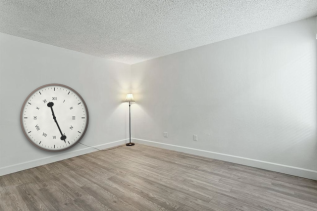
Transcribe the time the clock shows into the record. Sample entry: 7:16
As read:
11:26
